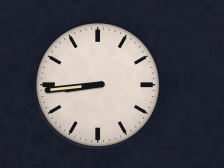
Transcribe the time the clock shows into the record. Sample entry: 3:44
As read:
8:44
